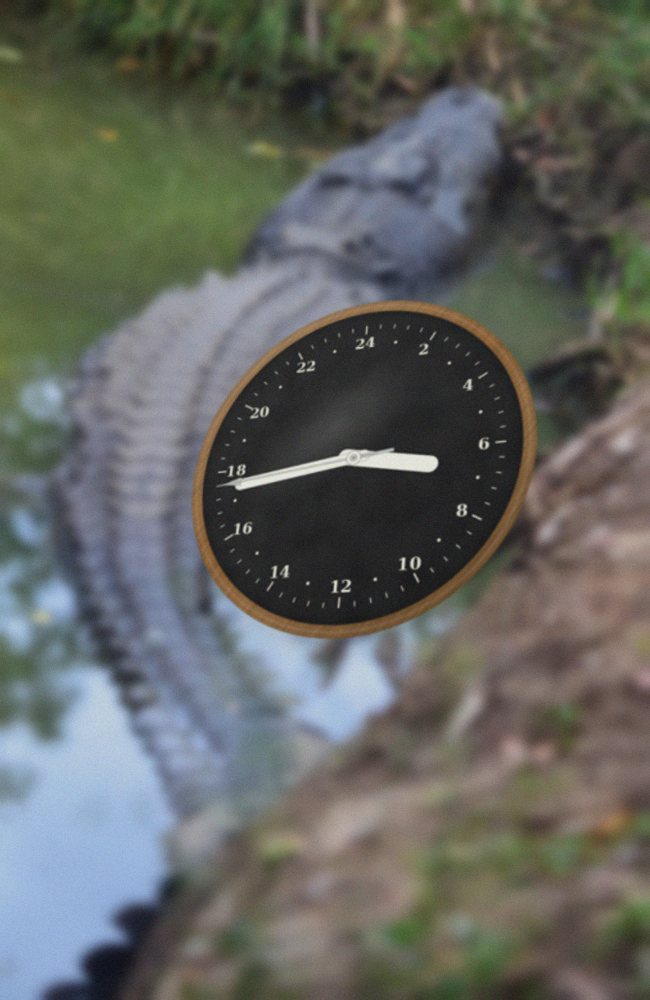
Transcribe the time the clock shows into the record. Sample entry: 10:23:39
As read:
6:43:44
